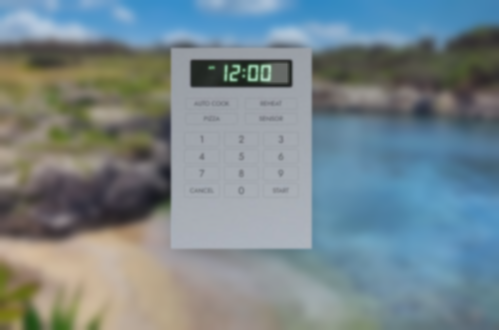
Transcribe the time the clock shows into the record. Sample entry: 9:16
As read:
12:00
